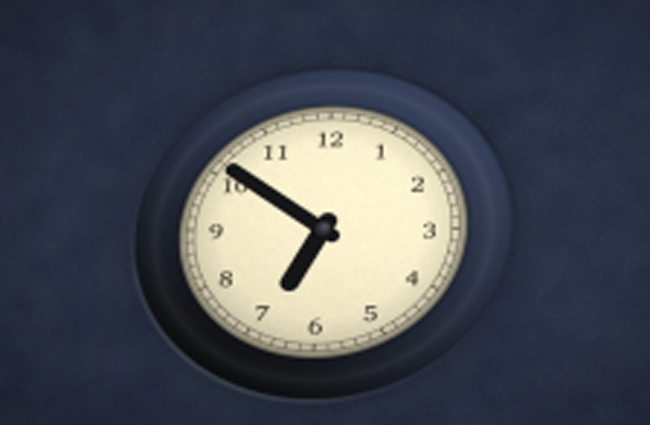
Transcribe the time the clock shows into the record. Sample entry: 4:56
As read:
6:51
